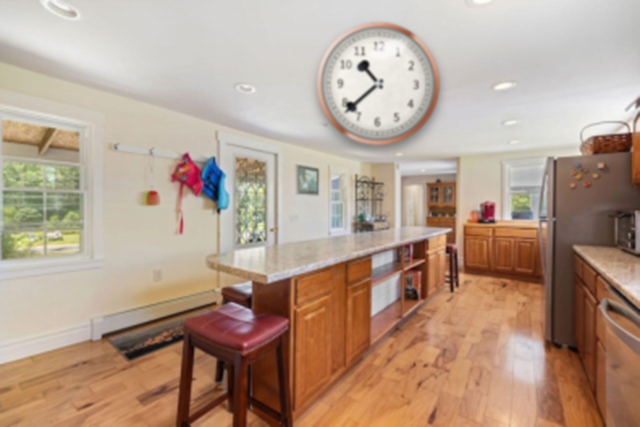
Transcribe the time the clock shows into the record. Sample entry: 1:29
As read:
10:38
